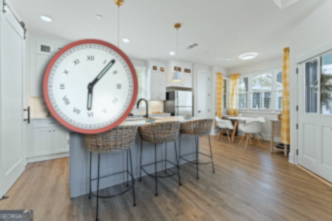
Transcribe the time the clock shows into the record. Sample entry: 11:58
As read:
6:07
